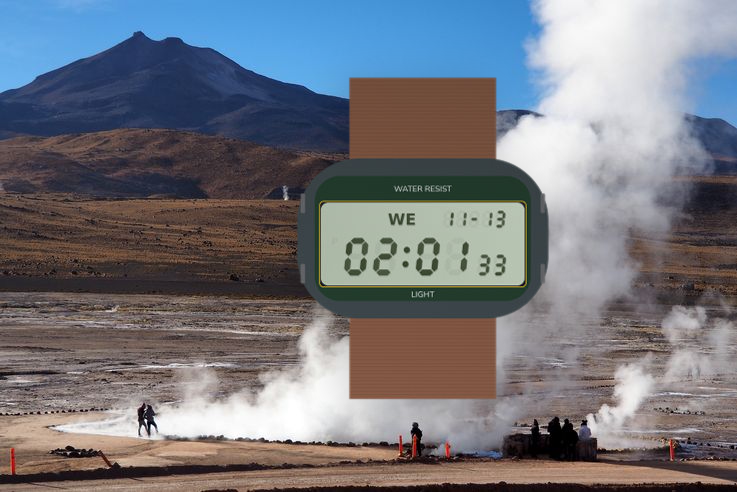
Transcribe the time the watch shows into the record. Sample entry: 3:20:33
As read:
2:01:33
